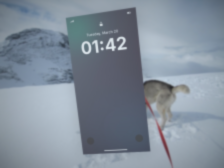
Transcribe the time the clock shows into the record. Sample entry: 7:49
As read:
1:42
